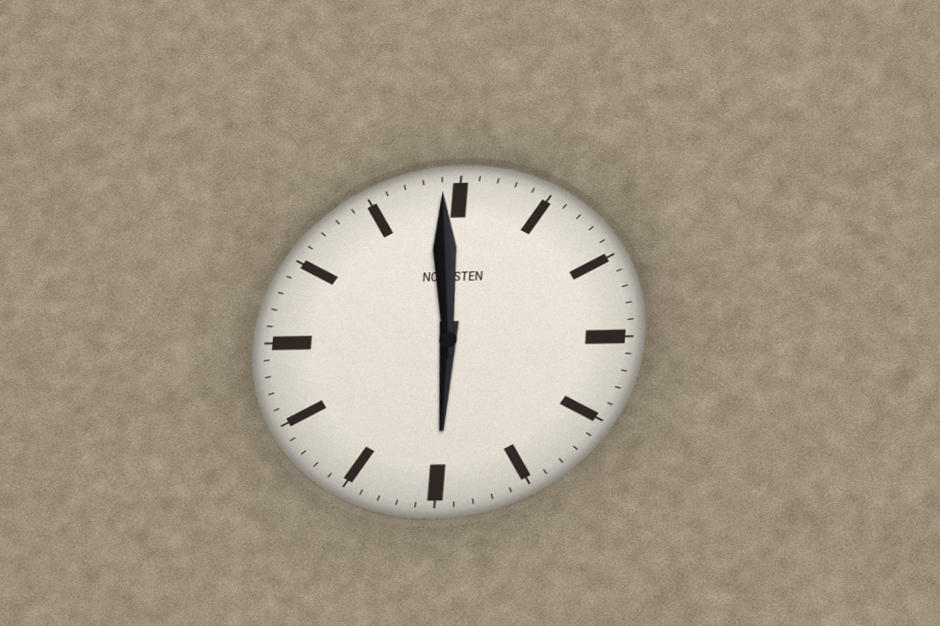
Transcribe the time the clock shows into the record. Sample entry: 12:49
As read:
5:59
